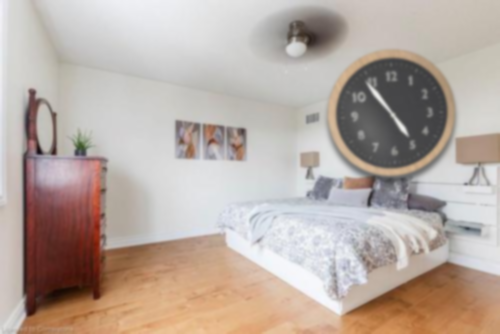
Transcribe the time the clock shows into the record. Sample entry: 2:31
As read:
4:54
